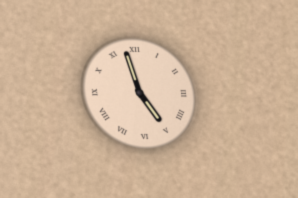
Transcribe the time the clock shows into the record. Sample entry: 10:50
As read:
4:58
